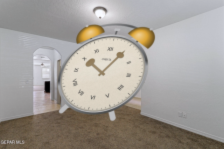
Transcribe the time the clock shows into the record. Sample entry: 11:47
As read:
10:05
